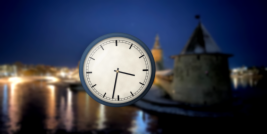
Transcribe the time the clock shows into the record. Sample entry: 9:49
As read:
3:32
